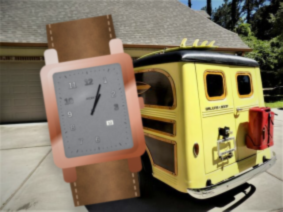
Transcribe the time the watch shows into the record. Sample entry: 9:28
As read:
1:04
